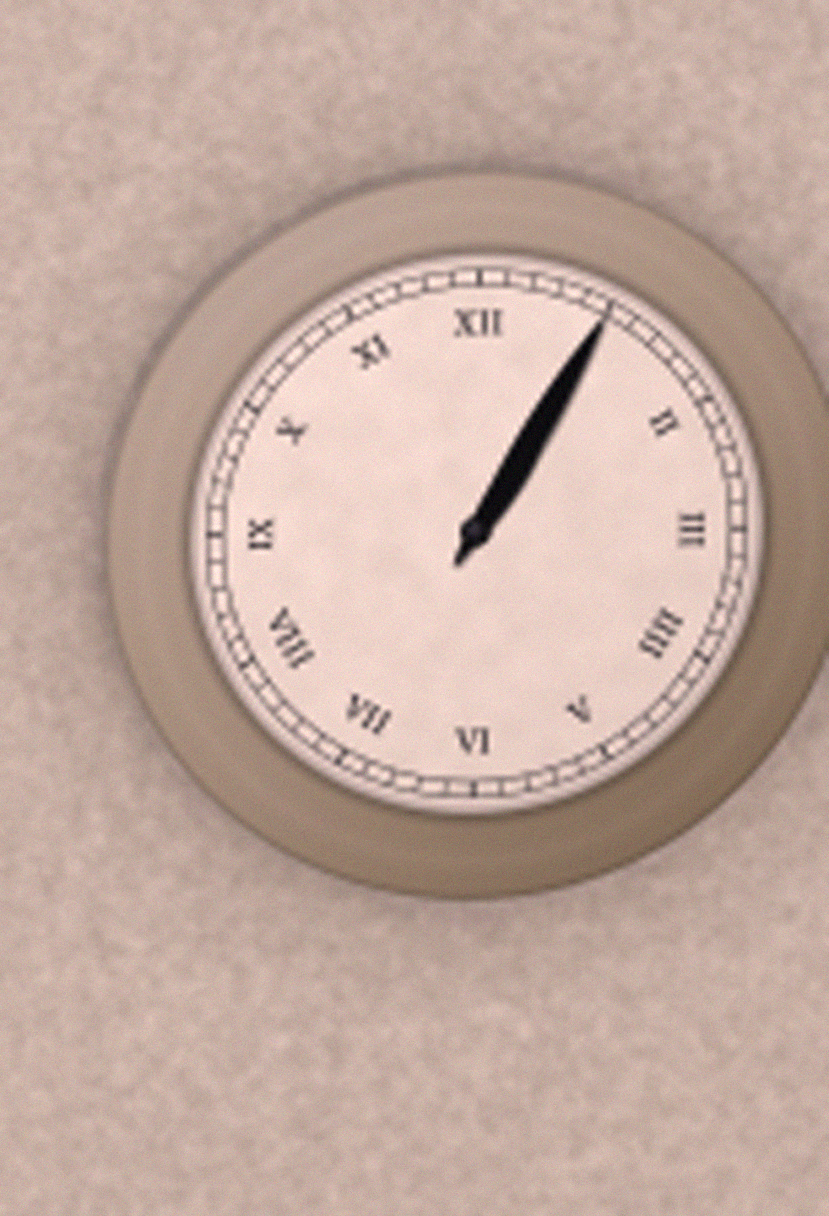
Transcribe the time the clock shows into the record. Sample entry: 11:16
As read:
1:05
